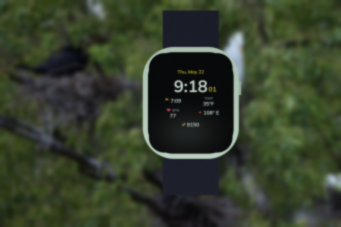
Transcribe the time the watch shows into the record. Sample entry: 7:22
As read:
9:18
